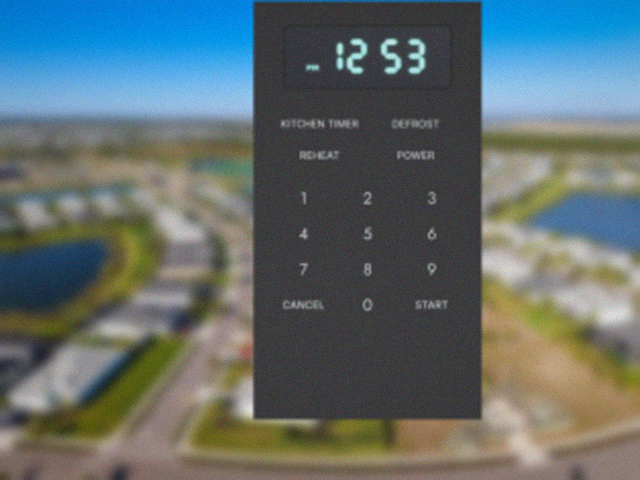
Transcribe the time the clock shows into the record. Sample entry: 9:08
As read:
12:53
